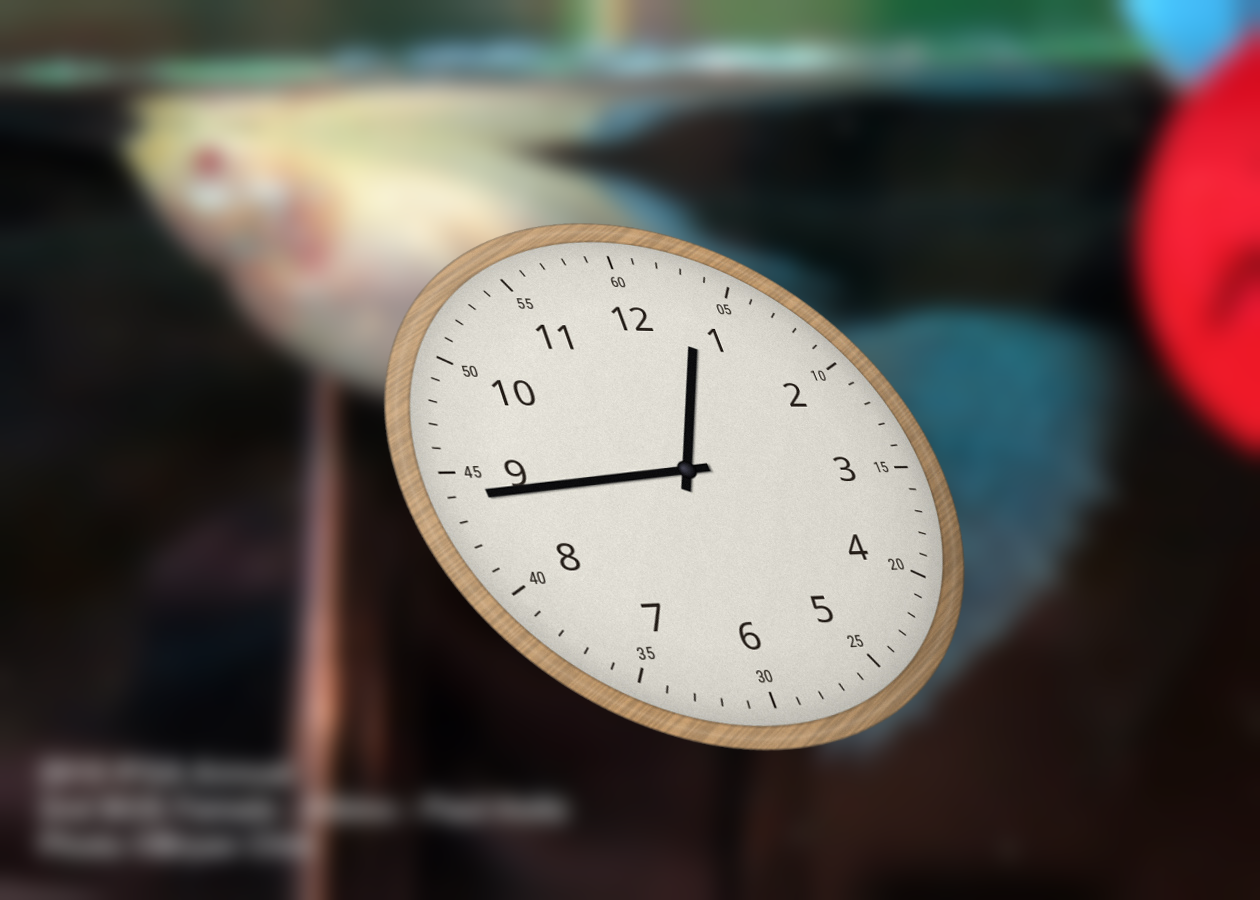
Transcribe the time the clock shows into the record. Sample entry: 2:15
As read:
12:44
